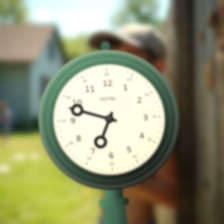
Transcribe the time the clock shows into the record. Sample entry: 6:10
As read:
6:48
